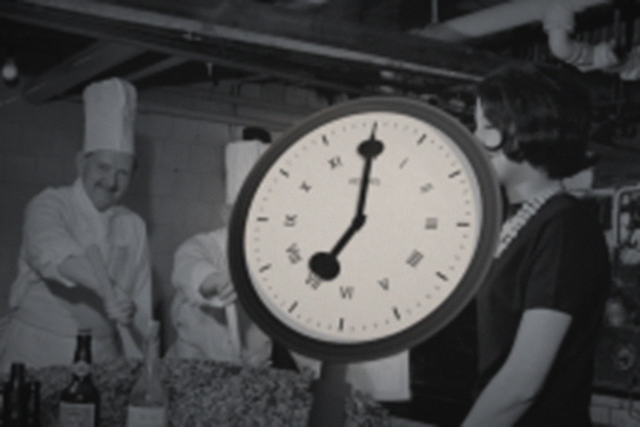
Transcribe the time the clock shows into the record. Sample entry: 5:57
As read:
7:00
